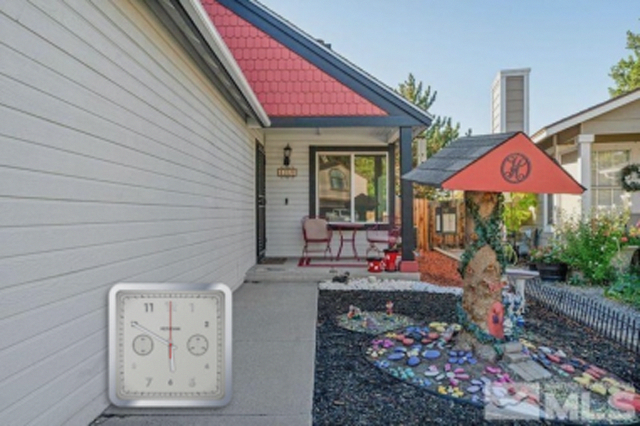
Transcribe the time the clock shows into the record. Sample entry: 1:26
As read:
5:50
